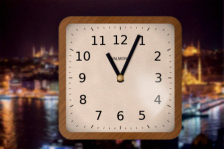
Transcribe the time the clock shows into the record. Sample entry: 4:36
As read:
11:04
